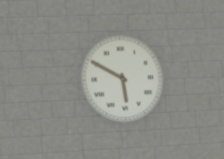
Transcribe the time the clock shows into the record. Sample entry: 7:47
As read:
5:50
